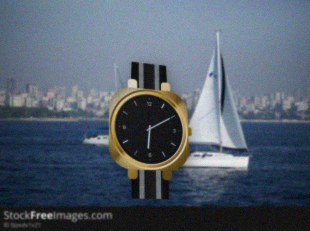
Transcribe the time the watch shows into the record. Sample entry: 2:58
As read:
6:10
